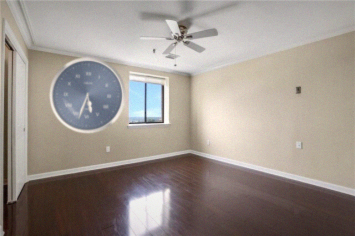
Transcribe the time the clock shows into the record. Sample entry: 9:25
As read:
5:33
